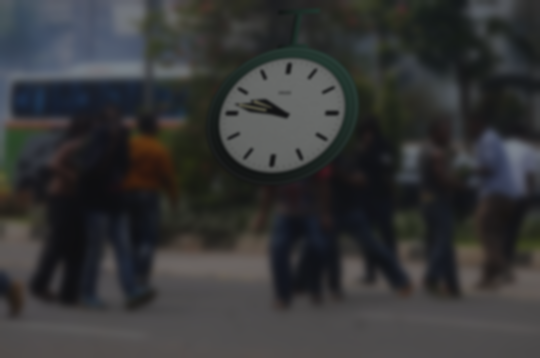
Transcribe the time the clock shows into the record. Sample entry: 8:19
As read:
9:47
